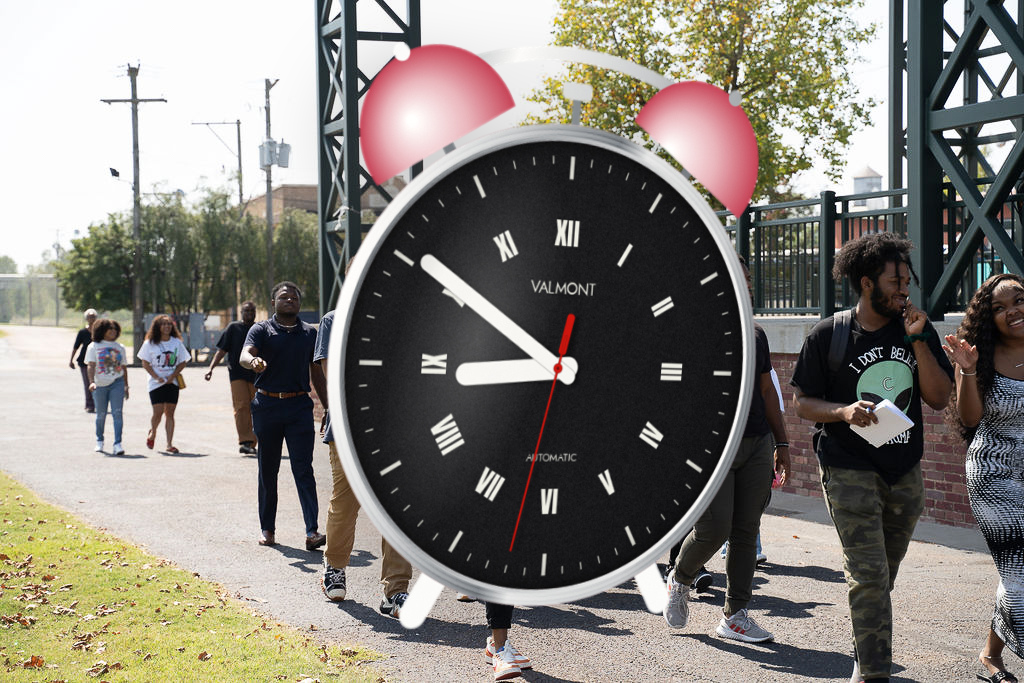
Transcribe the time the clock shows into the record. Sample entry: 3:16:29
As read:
8:50:32
